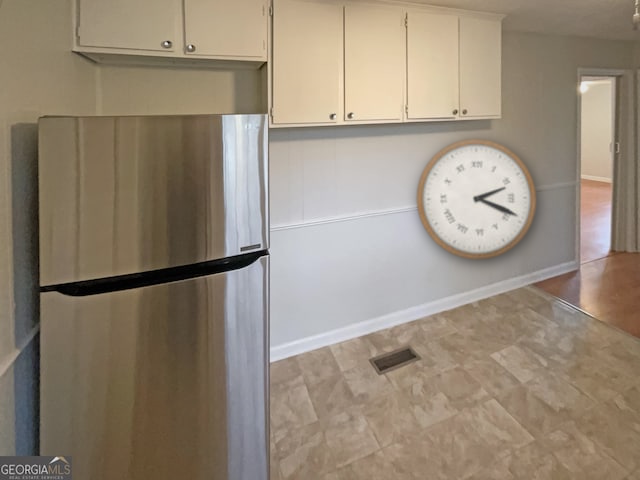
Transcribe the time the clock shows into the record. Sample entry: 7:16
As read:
2:19
